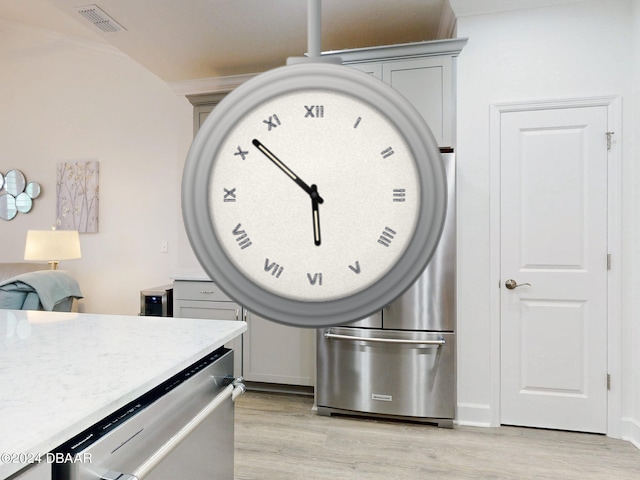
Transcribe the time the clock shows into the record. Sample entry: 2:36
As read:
5:52
